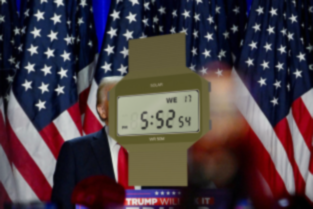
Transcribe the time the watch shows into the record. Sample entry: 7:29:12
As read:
5:52:54
